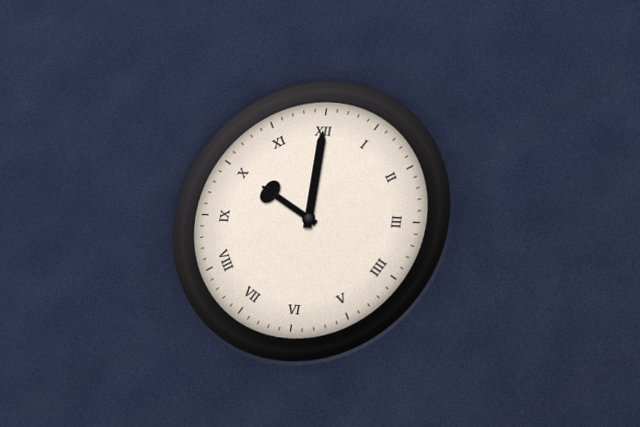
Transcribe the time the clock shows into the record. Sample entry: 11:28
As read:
10:00
